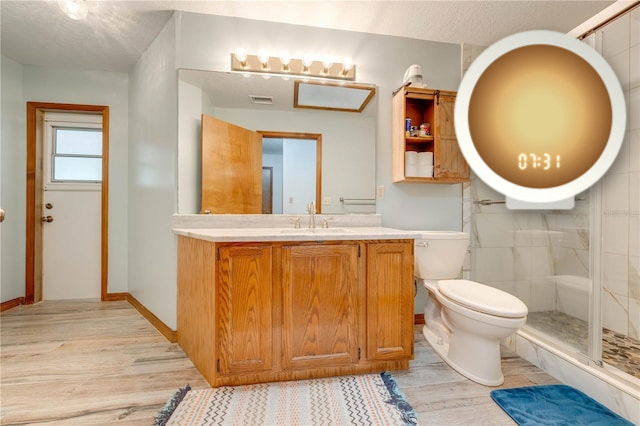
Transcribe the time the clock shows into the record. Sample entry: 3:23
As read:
7:31
